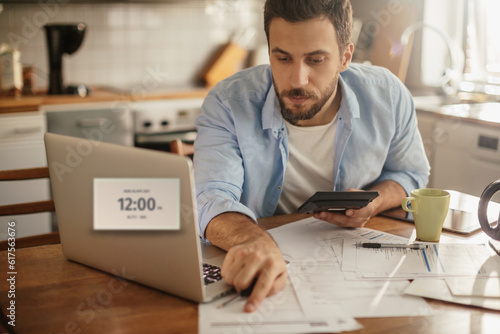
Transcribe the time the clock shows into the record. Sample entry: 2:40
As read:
12:00
